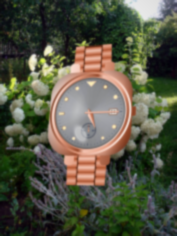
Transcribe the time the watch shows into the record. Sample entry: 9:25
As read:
5:15
